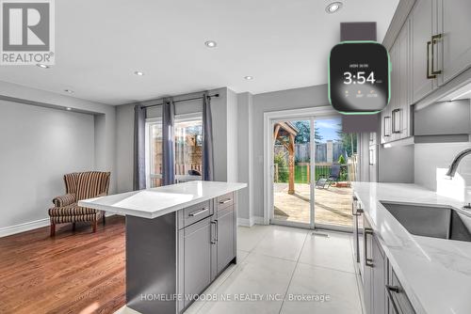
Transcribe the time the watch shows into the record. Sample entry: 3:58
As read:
3:54
